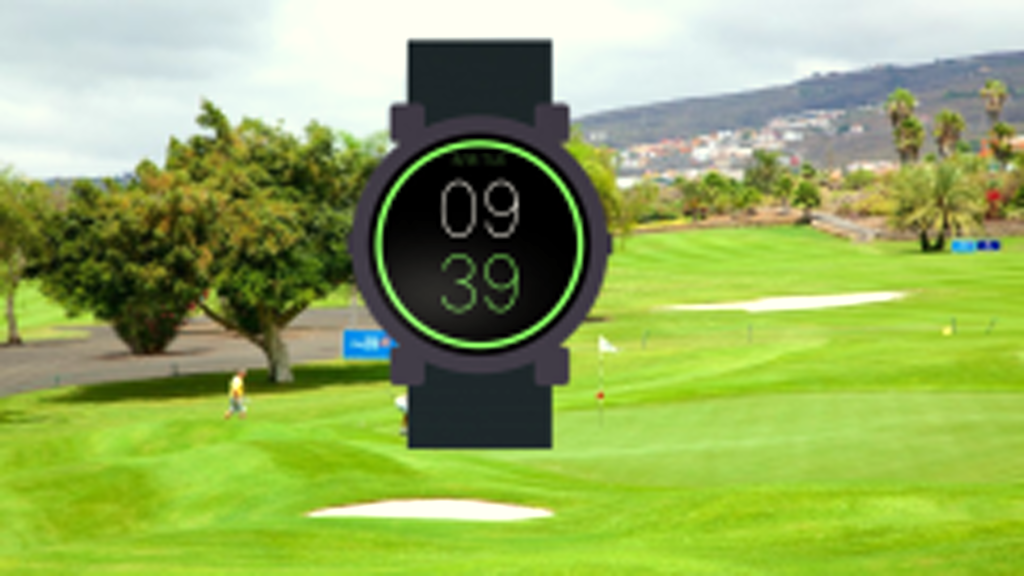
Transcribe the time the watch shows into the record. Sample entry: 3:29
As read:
9:39
